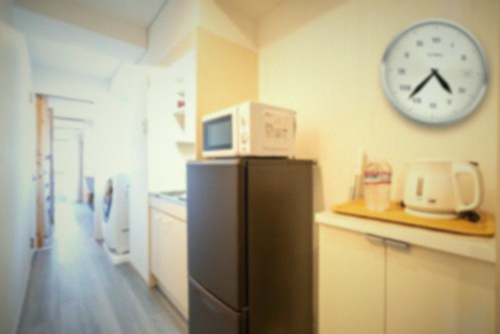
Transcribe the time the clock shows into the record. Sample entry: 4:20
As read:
4:37
